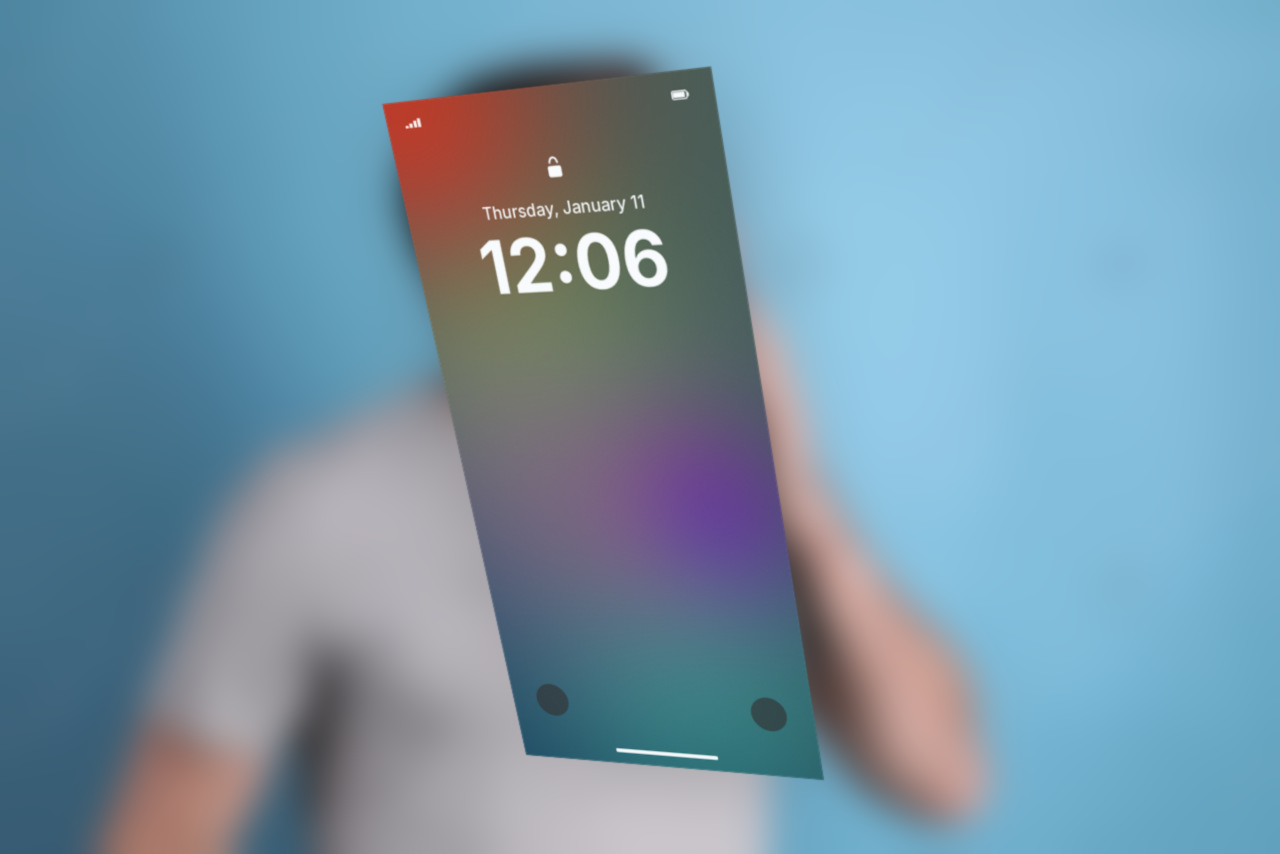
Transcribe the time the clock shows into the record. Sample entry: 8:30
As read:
12:06
